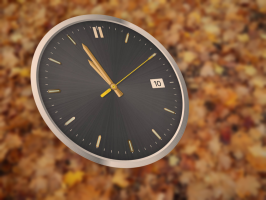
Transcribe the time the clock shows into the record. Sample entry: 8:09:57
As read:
10:56:10
